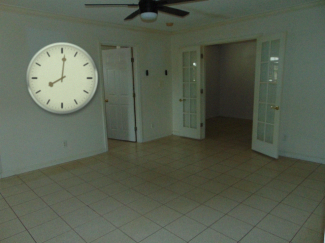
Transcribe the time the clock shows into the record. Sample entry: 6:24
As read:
8:01
